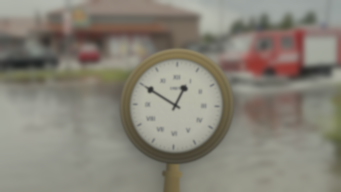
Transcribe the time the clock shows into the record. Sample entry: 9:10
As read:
12:50
